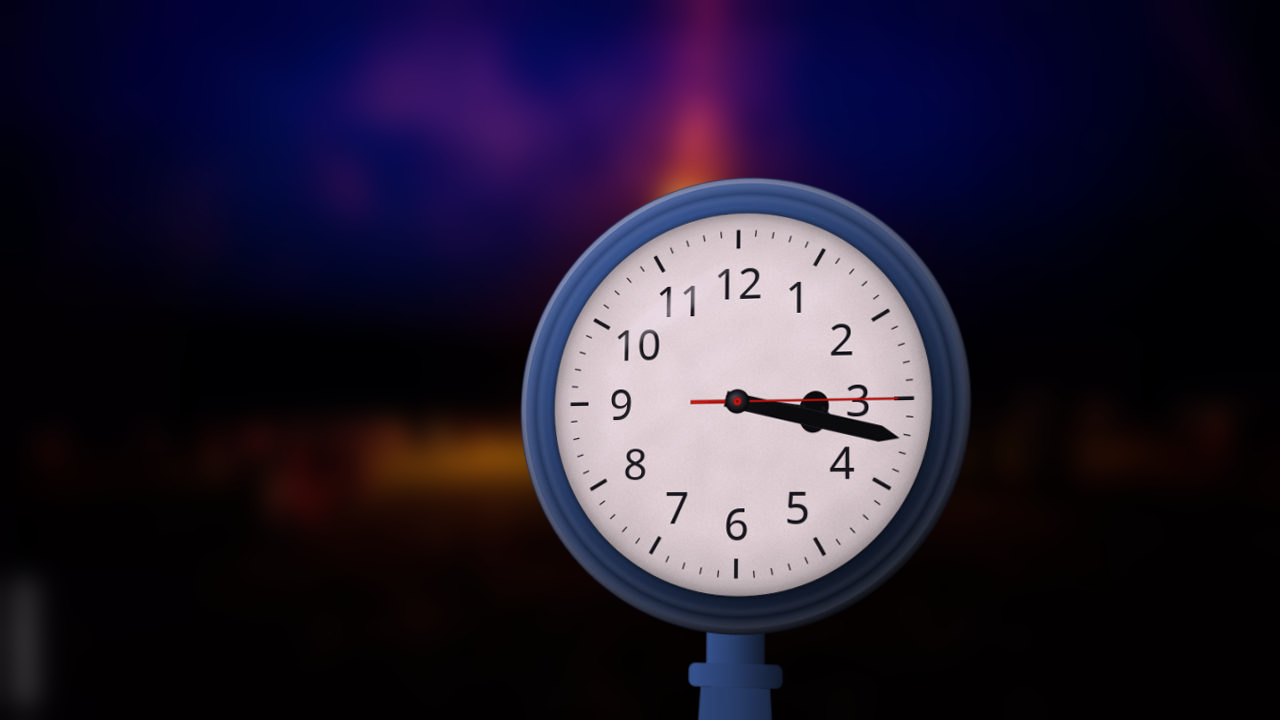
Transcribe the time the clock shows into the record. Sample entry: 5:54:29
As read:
3:17:15
